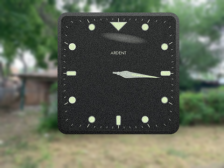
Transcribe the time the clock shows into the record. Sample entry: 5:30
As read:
3:16
